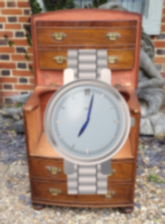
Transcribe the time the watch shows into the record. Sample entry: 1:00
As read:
7:02
